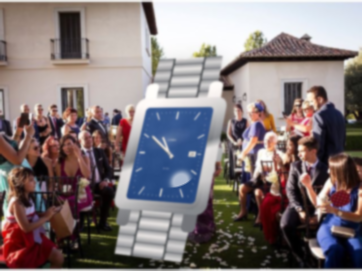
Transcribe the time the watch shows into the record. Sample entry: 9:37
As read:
10:51
